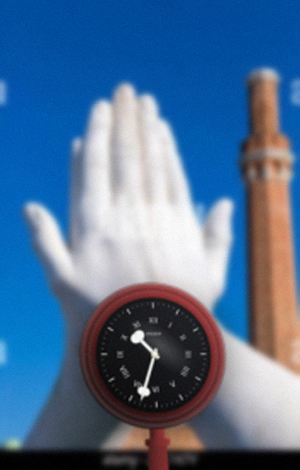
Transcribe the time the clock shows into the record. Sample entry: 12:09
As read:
10:33
